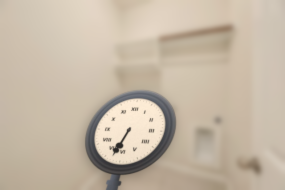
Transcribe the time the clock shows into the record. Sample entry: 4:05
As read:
6:33
